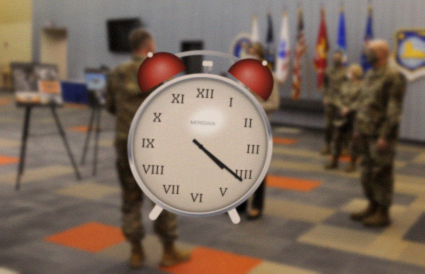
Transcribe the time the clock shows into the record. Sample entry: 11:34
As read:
4:21
